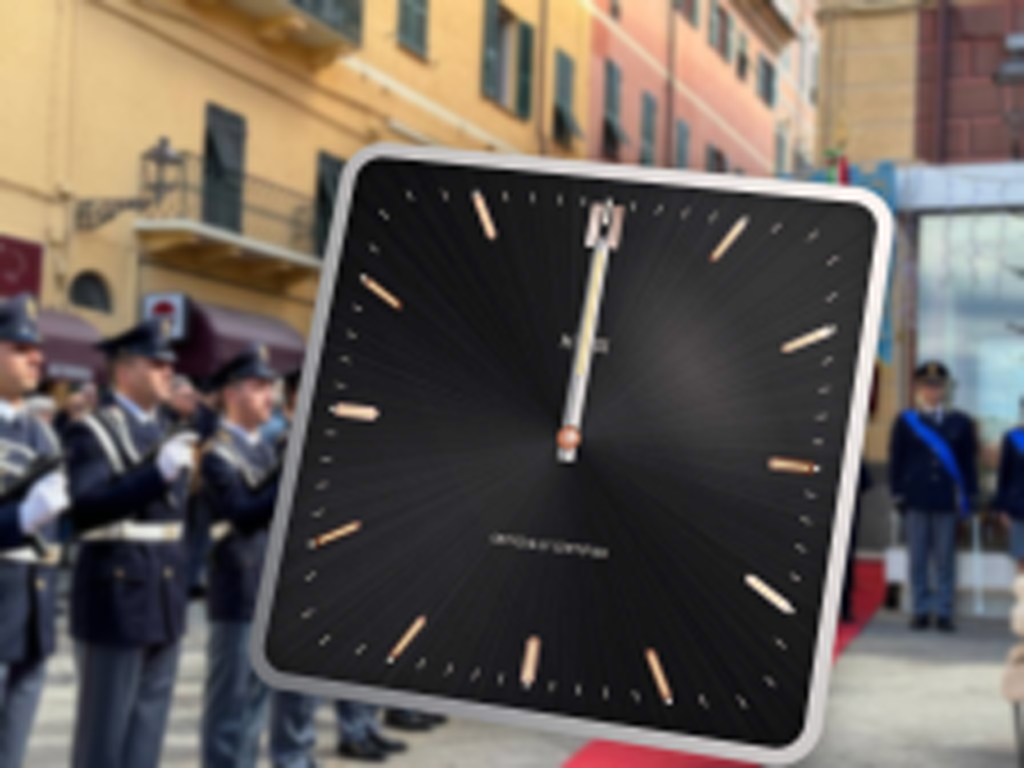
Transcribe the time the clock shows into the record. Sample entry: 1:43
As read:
12:00
